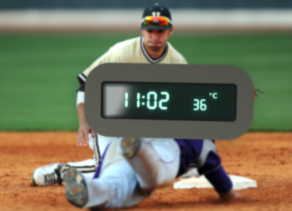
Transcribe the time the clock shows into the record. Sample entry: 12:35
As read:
11:02
